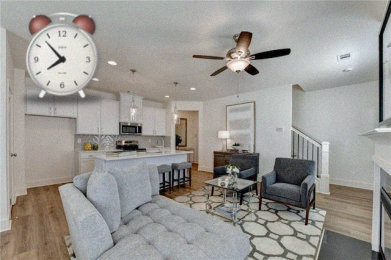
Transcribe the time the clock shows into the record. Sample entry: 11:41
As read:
7:53
